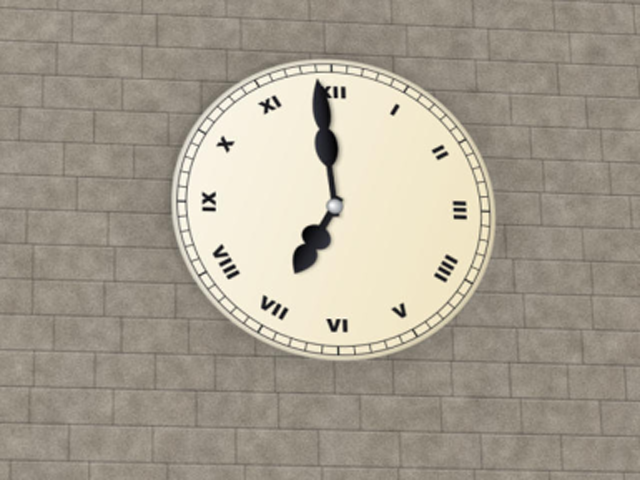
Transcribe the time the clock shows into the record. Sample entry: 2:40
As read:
6:59
